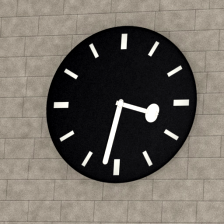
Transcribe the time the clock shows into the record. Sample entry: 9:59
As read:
3:32
